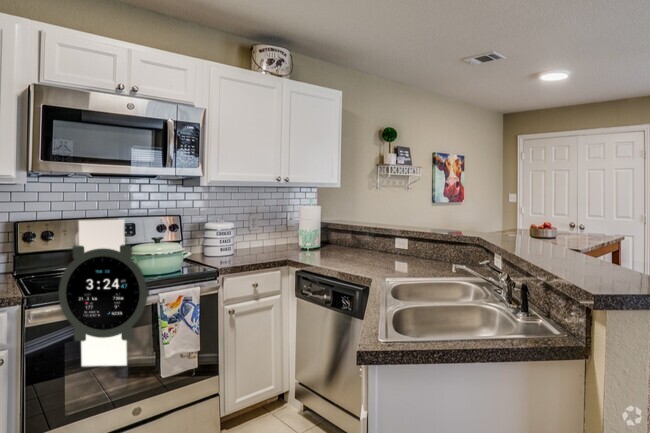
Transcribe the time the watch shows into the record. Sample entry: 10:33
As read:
3:24
